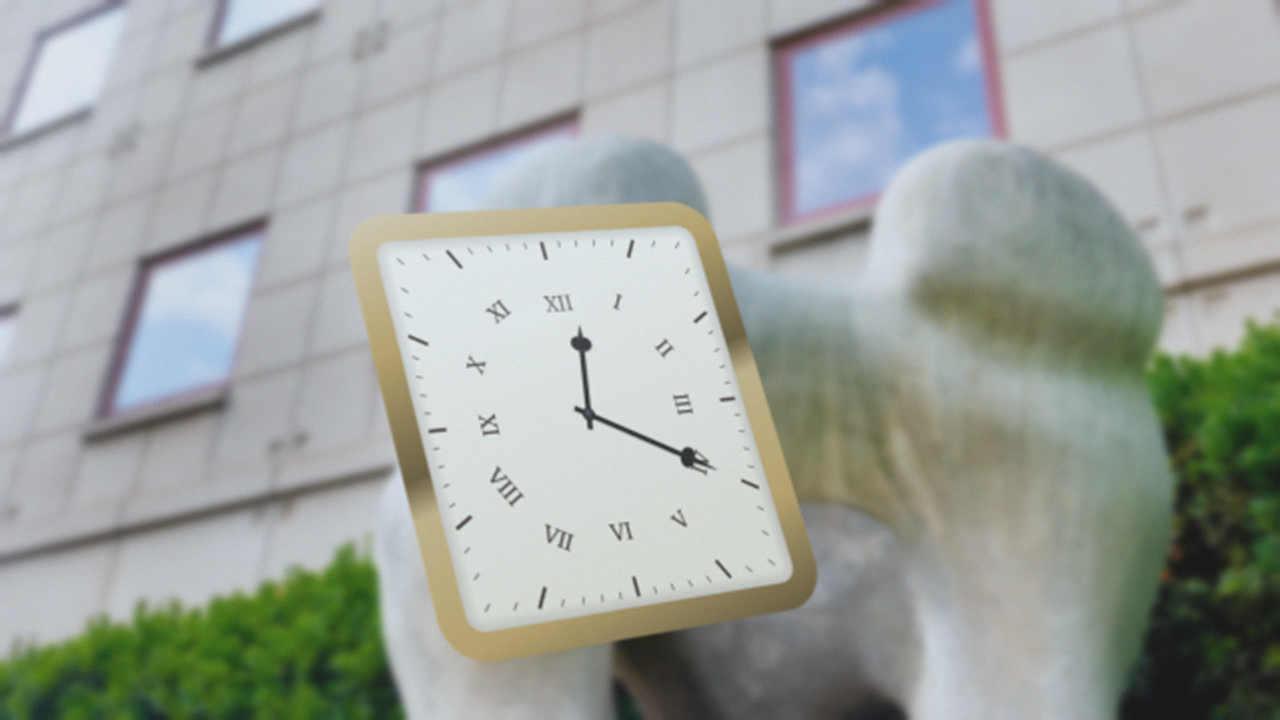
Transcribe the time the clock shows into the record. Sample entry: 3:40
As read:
12:20
